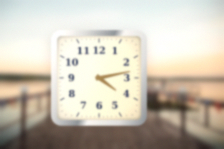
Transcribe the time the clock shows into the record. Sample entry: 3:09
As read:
4:13
